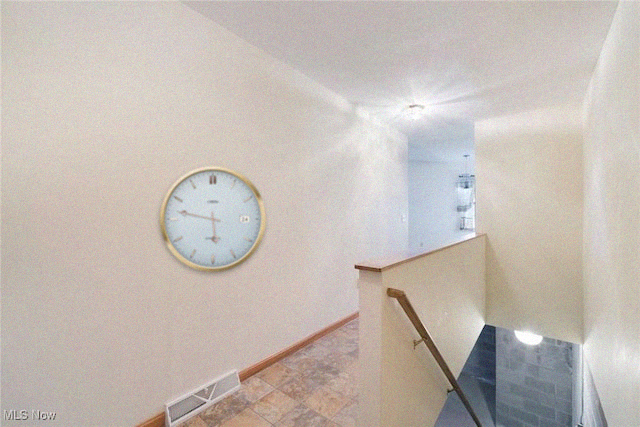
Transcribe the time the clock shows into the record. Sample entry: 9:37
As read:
5:47
